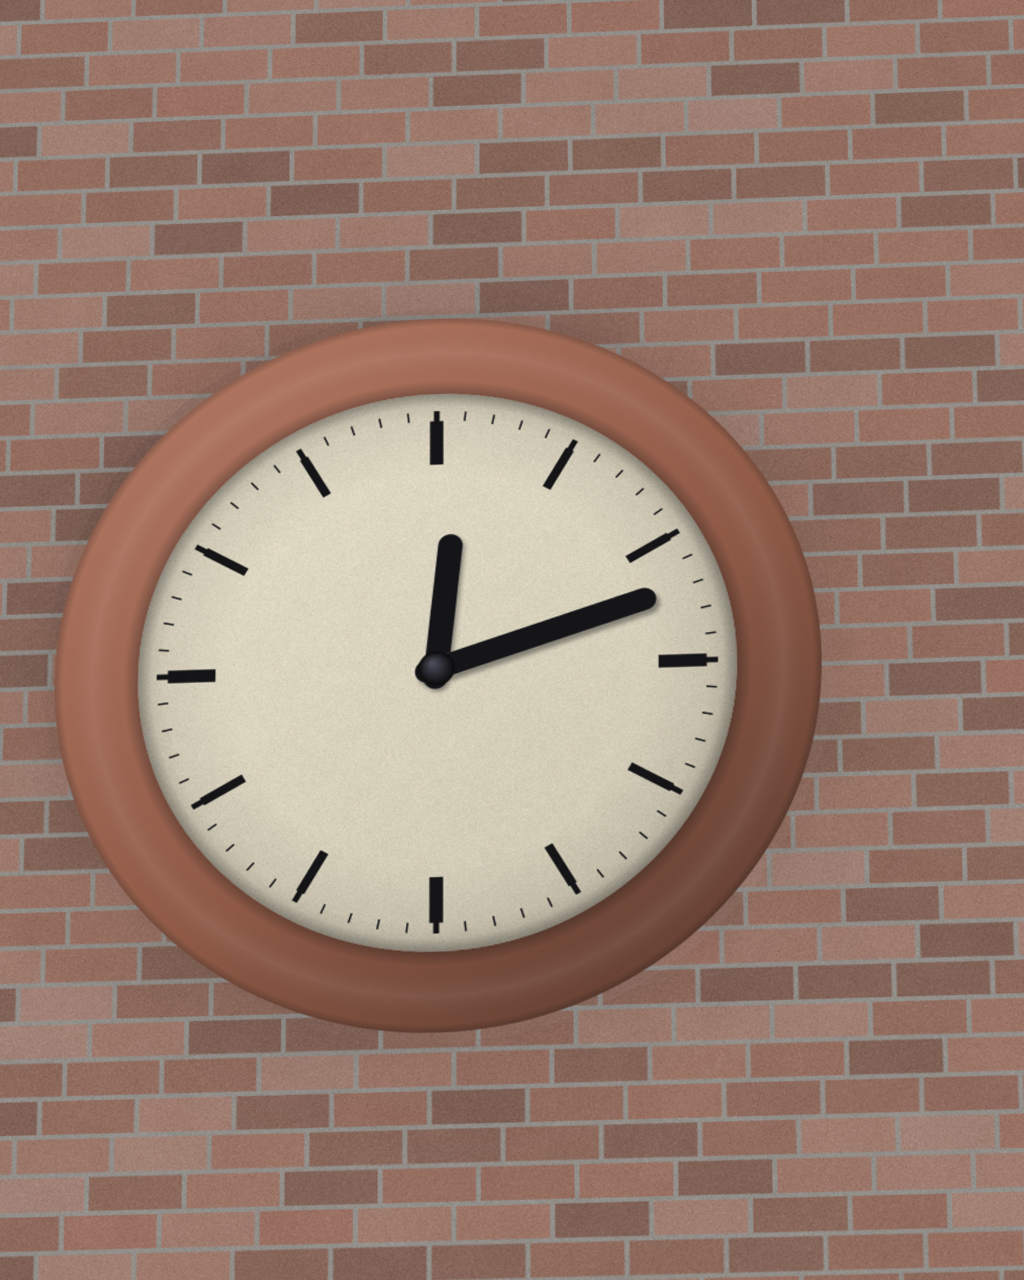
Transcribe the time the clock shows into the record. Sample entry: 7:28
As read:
12:12
